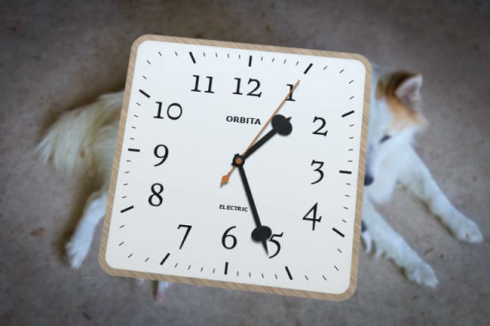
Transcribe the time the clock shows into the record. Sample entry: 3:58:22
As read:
1:26:05
